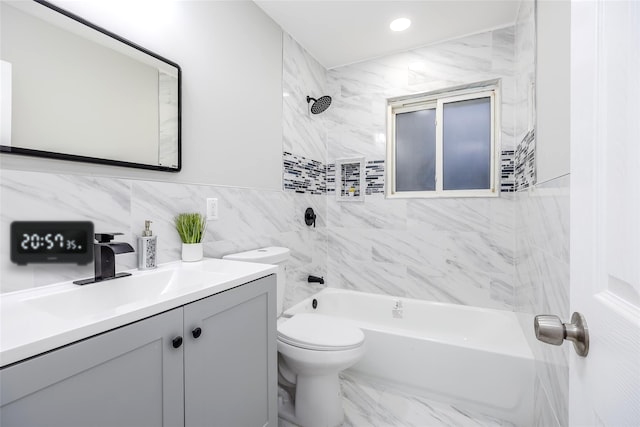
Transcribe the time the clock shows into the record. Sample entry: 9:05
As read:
20:57
